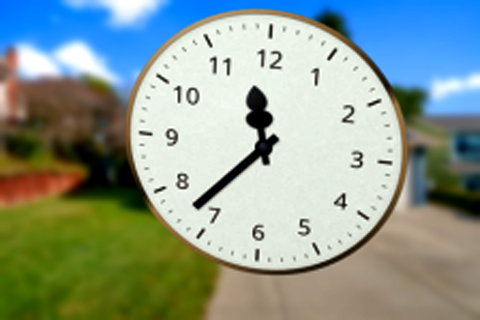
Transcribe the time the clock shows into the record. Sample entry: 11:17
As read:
11:37
